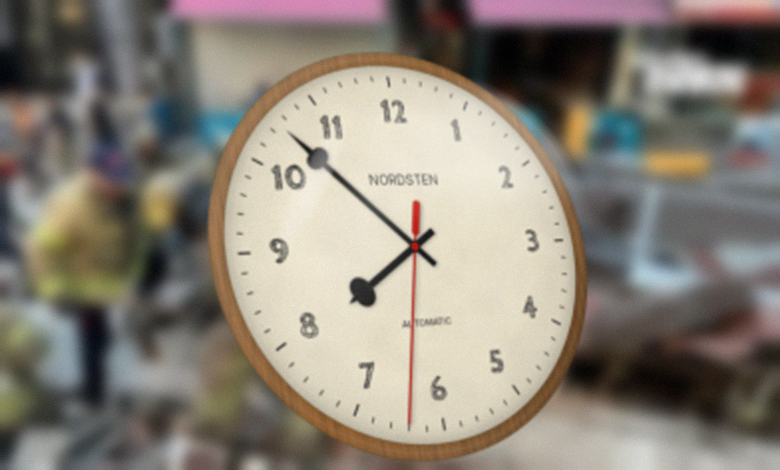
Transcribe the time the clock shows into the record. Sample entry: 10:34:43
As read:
7:52:32
